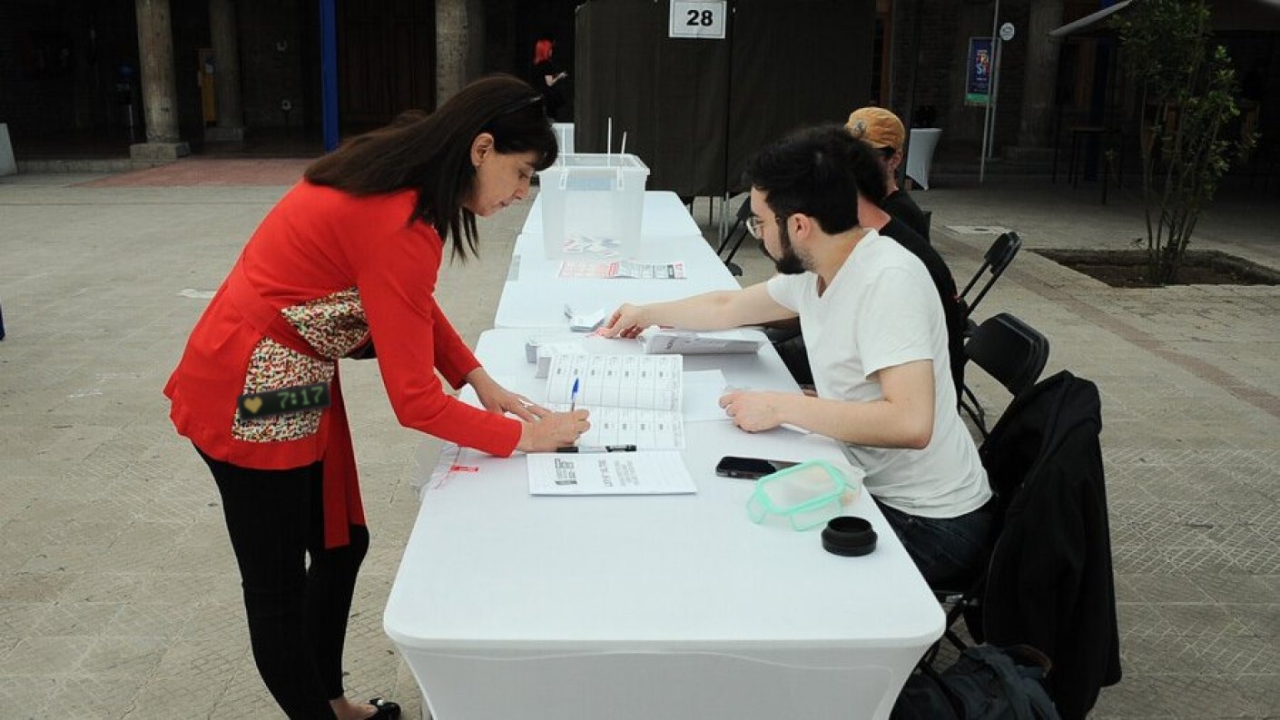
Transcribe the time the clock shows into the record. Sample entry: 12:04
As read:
7:17
